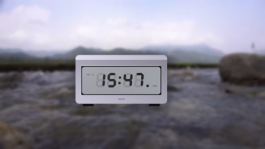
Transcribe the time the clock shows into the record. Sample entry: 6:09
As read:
15:47
